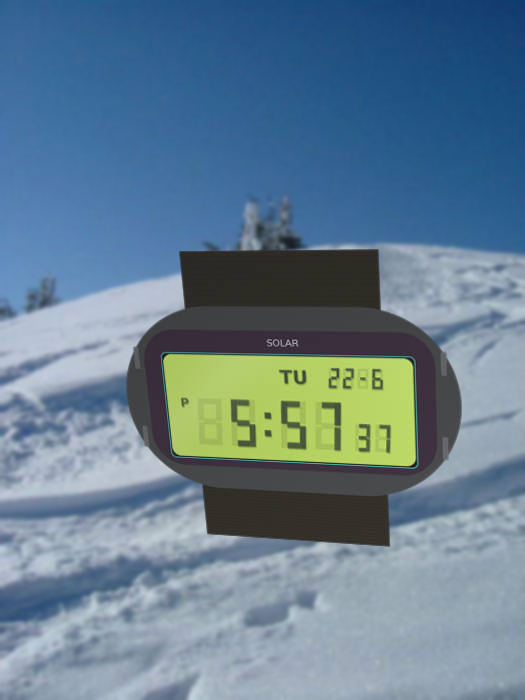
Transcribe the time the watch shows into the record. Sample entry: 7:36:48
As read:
5:57:37
